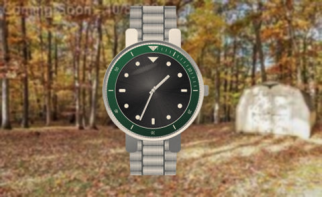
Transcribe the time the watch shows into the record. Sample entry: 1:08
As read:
1:34
